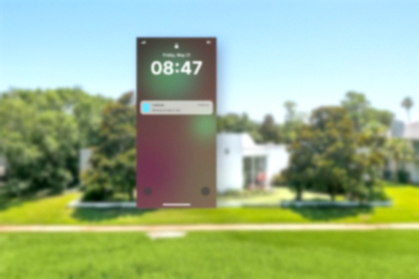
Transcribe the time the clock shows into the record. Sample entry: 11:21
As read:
8:47
